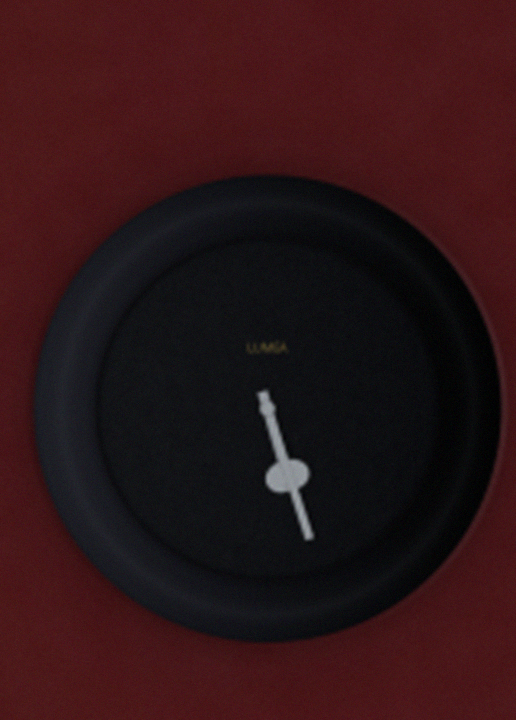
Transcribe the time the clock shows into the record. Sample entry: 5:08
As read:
5:27
